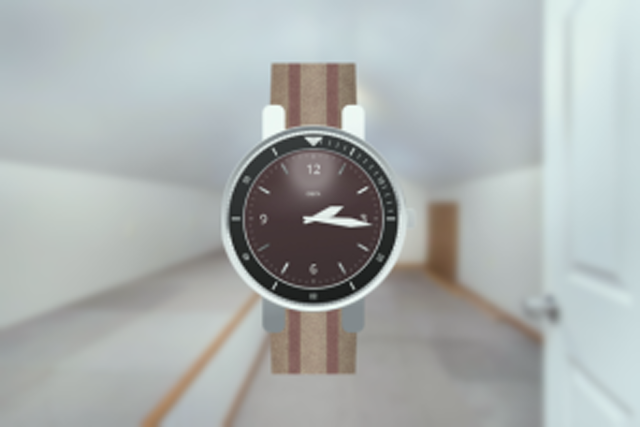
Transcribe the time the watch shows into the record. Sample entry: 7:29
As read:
2:16
